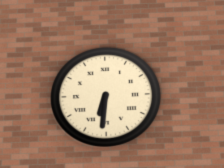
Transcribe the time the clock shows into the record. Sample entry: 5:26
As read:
6:31
